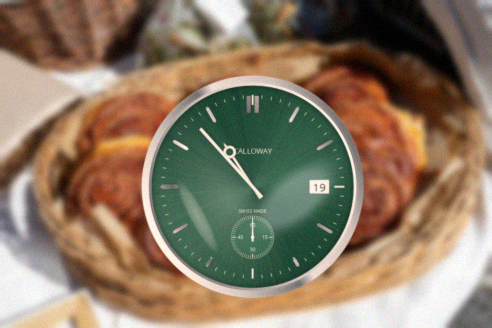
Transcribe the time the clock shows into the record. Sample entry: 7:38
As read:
10:53
